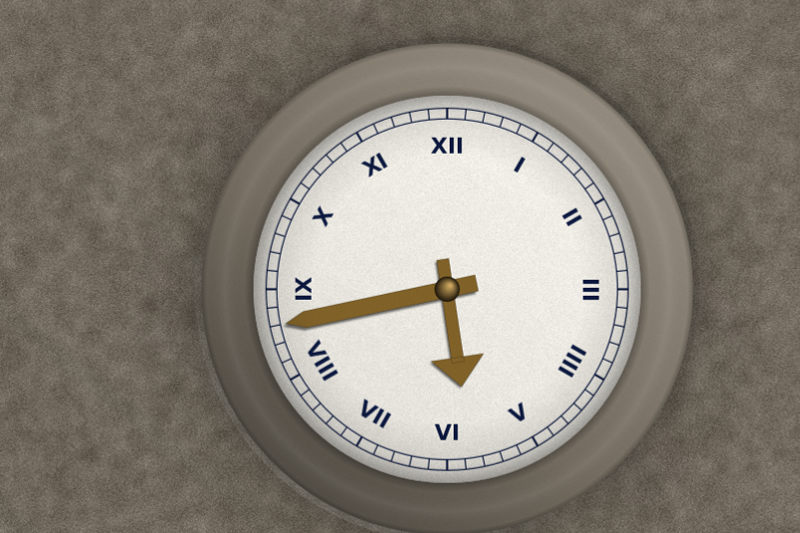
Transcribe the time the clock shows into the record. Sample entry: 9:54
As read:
5:43
